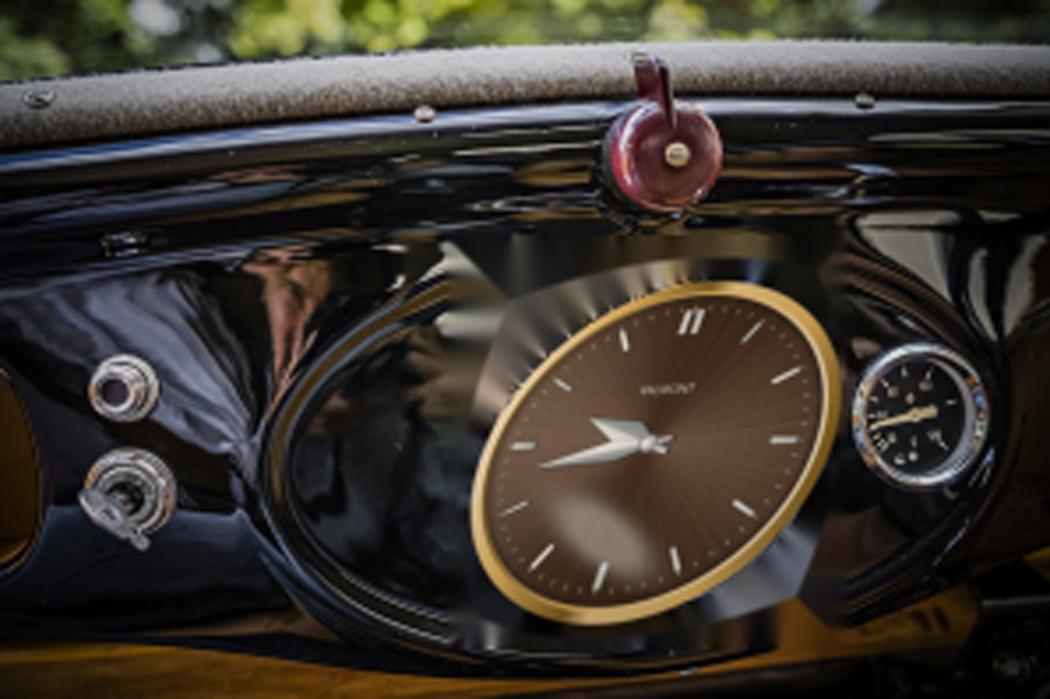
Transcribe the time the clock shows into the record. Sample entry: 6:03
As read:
9:43
